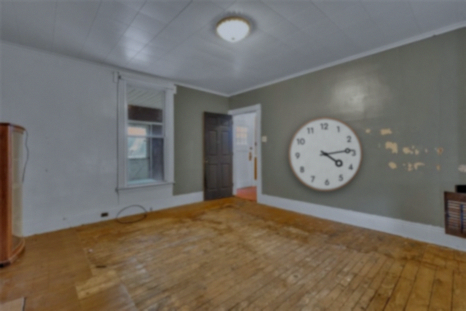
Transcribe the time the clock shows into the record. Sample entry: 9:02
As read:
4:14
